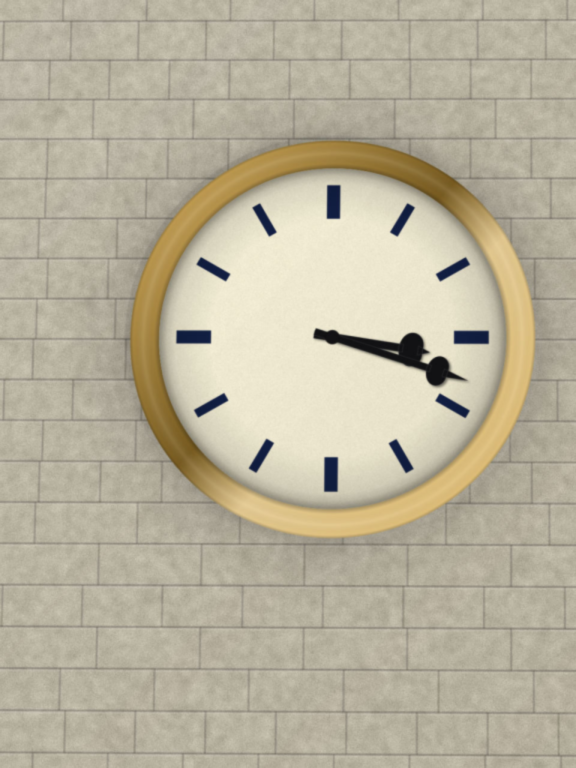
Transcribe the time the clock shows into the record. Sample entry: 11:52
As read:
3:18
